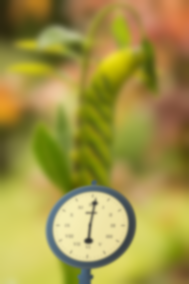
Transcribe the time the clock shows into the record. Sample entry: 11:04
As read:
6:01
